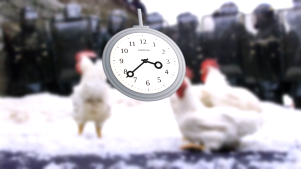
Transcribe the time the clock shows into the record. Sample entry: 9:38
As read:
3:38
